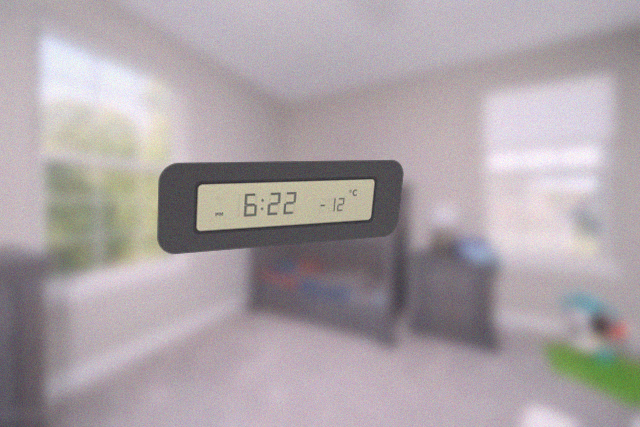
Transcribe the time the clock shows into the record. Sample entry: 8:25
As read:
6:22
